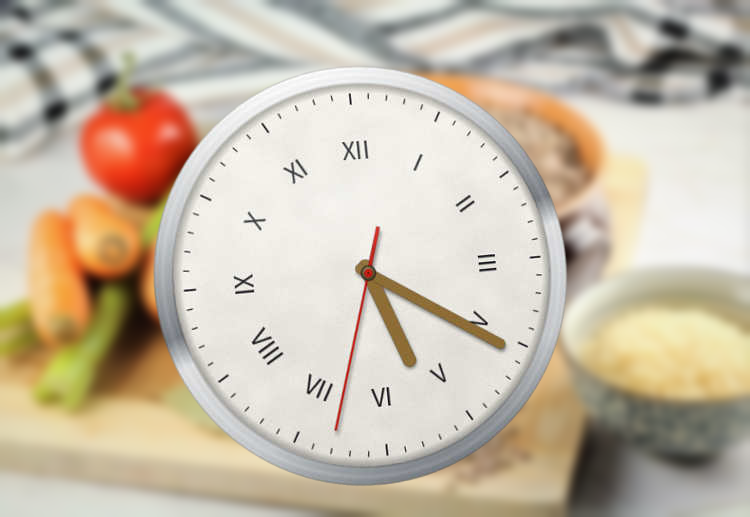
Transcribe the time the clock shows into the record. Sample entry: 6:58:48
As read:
5:20:33
